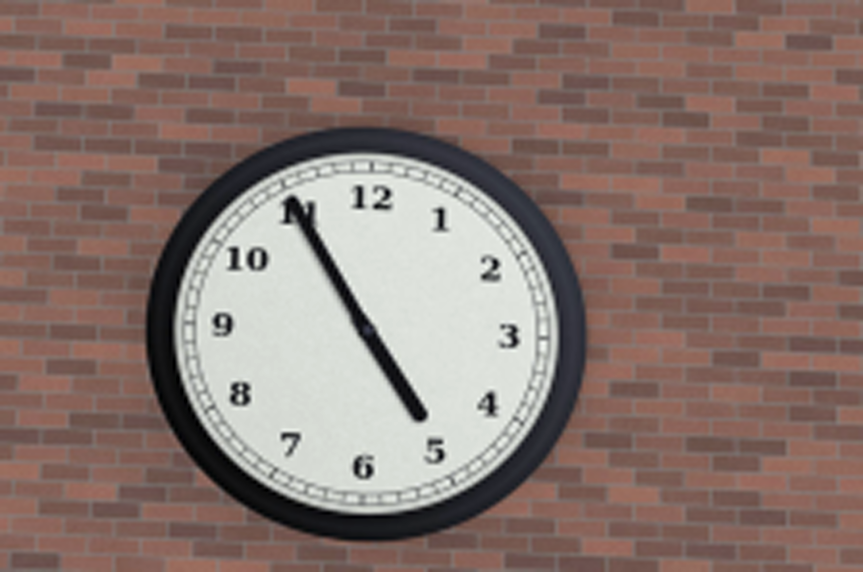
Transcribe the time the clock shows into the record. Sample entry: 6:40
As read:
4:55
